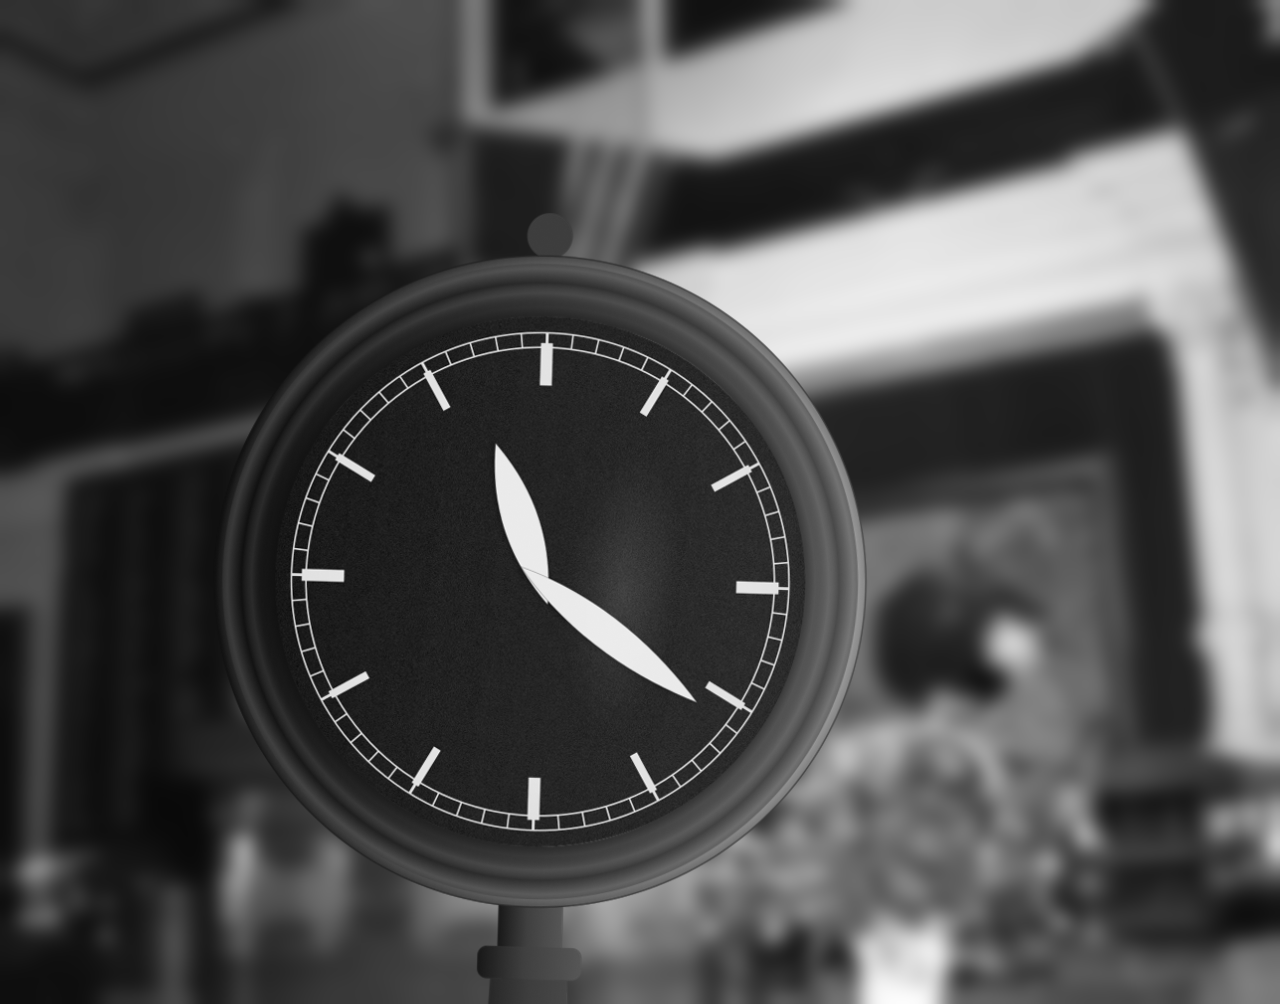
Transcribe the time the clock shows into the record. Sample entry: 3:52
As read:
11:21
